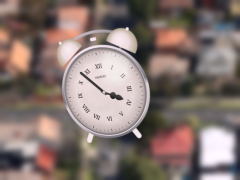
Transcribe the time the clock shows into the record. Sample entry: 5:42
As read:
3:53
